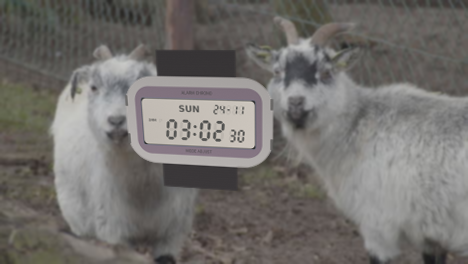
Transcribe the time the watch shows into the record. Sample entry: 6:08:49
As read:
3:02:30
